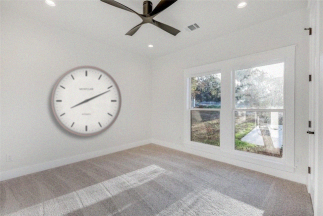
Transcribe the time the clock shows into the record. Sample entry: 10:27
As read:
8:11
